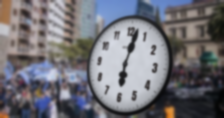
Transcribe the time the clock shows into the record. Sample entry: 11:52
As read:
6:02
